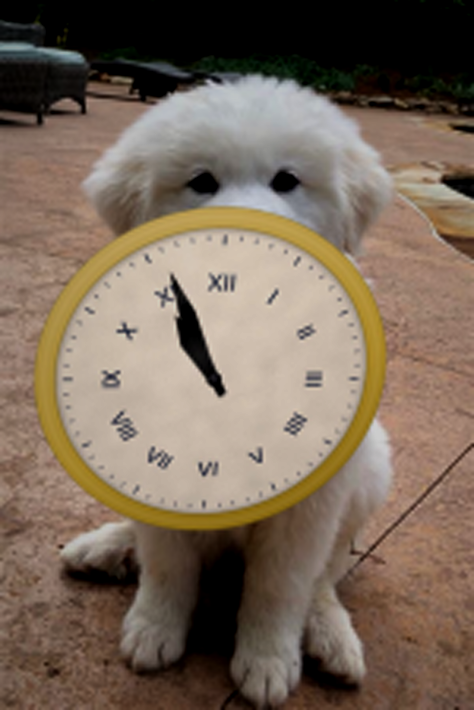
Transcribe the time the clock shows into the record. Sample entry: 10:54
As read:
10:56
